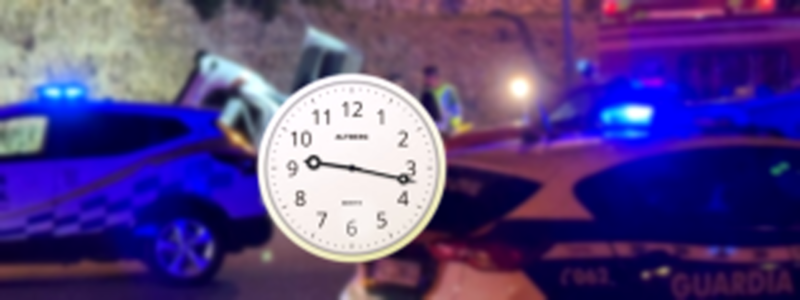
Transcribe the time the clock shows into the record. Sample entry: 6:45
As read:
9:17
